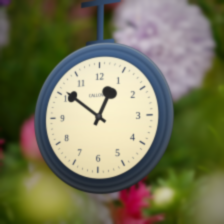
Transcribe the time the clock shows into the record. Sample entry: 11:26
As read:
12:51
